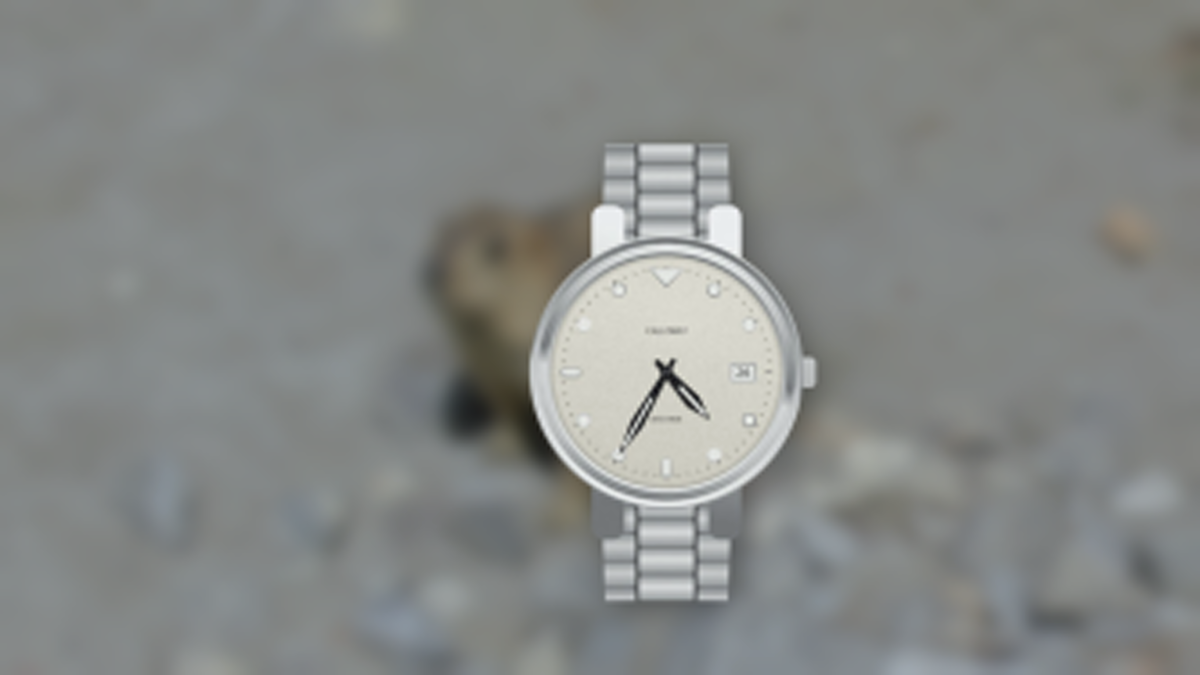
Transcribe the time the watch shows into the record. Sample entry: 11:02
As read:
4:35
